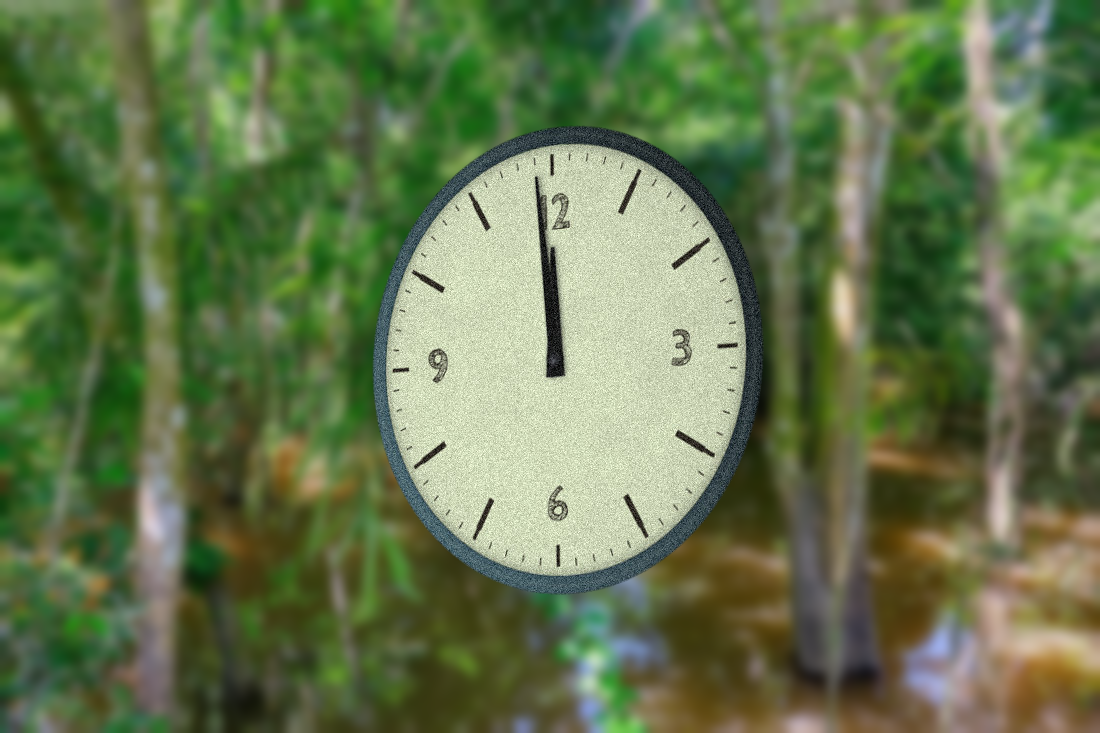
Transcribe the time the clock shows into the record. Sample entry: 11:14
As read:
11:59
